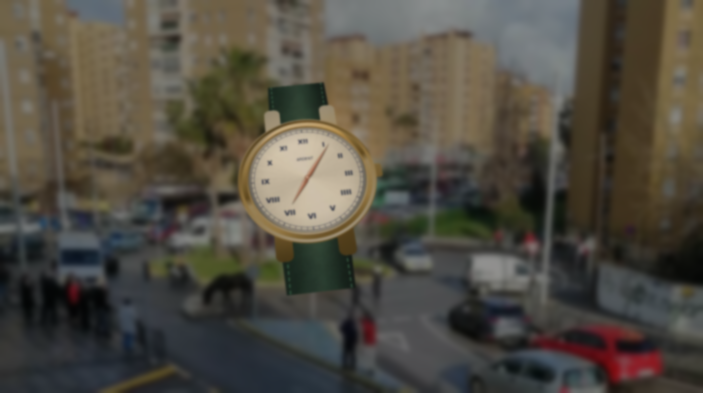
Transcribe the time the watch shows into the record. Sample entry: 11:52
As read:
7:06
